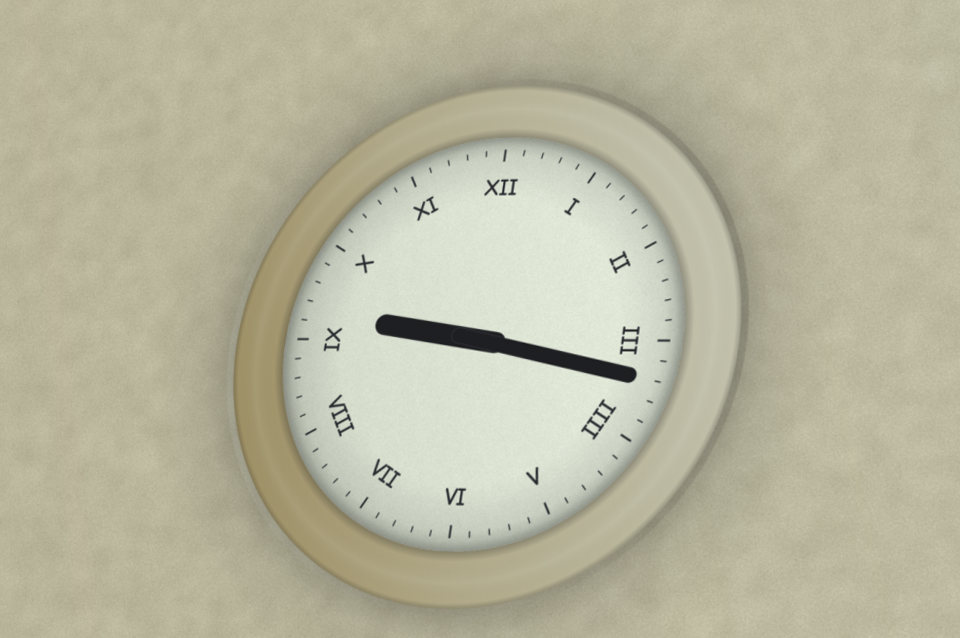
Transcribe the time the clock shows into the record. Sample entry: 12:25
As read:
9:17
